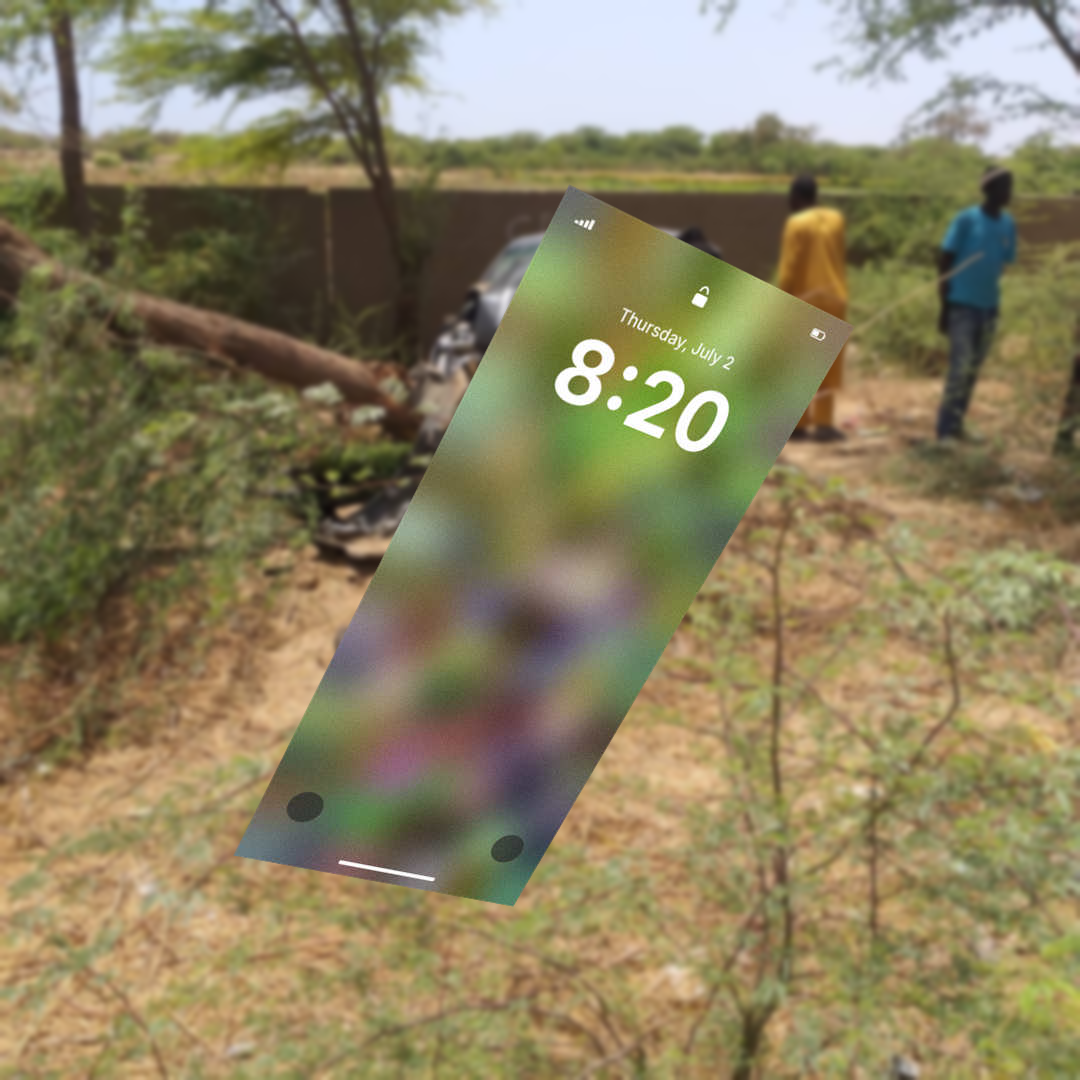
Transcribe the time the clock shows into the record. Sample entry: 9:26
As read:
8:20
